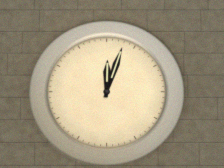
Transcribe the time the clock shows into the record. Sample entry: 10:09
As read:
12:03
